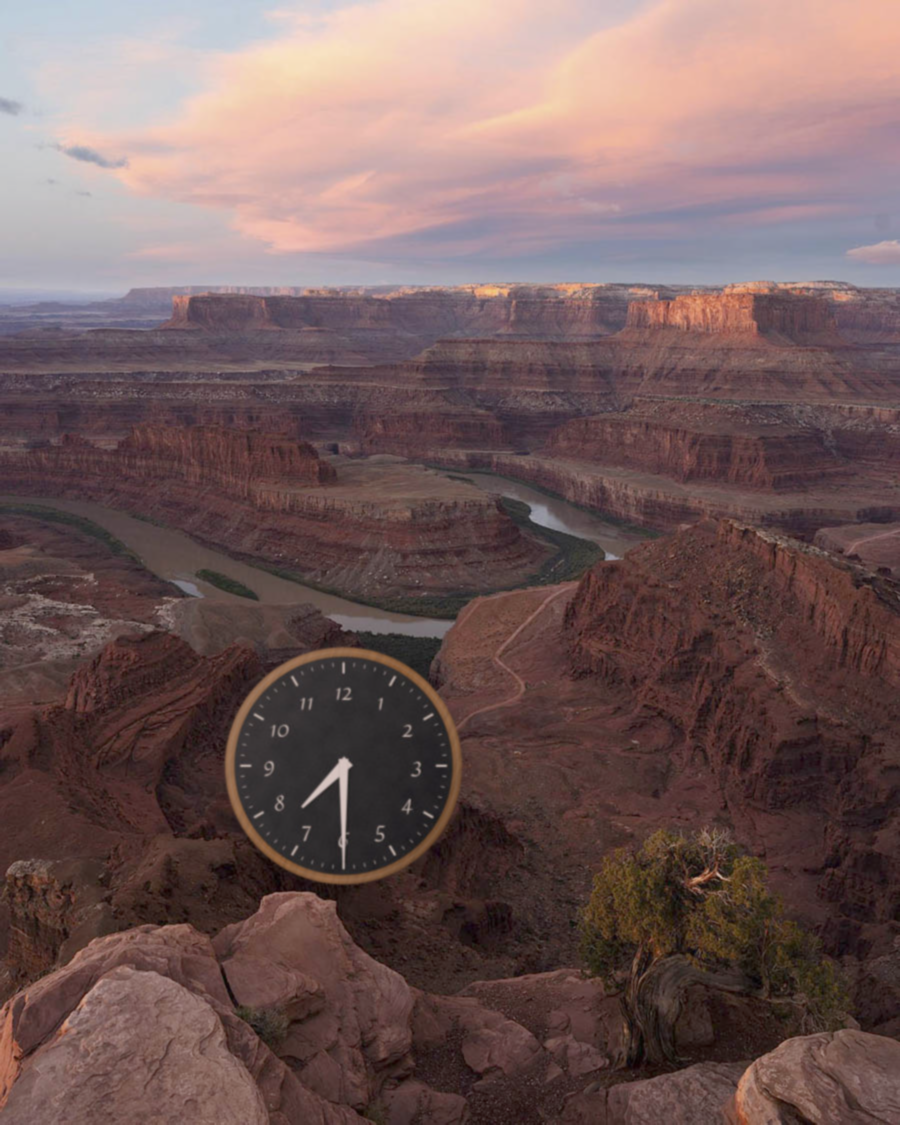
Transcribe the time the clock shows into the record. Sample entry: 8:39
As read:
7:30
